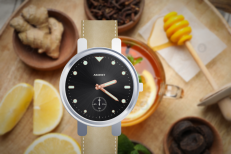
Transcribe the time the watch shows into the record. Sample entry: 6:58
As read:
2:21
